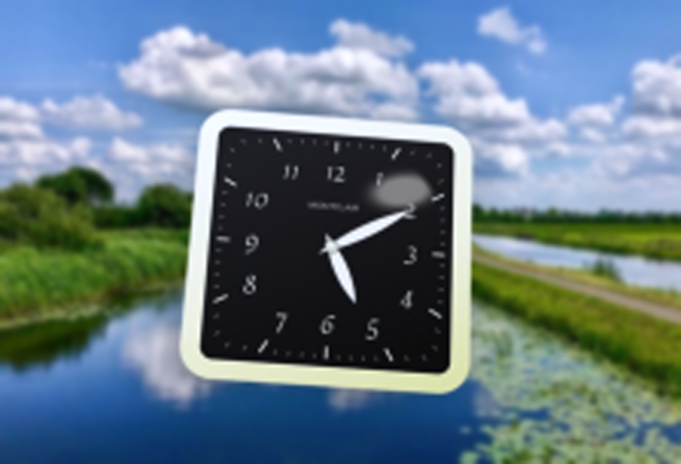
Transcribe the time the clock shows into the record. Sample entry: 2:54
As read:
5:10
